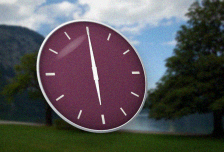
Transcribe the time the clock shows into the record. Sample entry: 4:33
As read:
6:00
